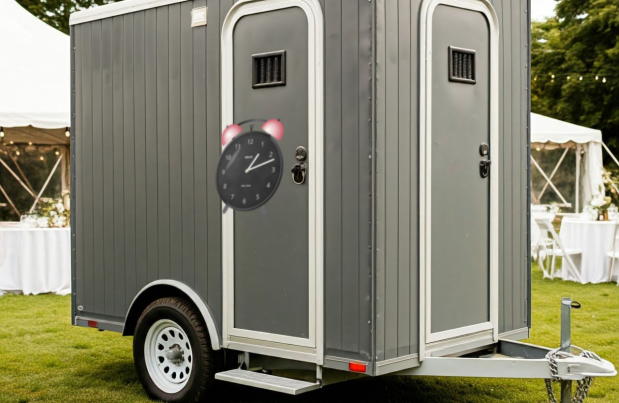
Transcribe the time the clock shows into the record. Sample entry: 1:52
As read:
1:12
